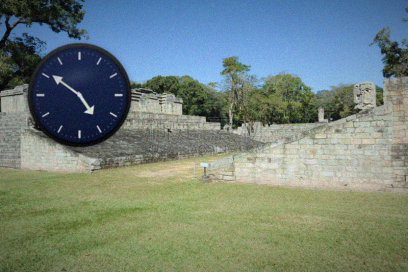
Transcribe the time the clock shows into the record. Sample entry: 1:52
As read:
4:51
